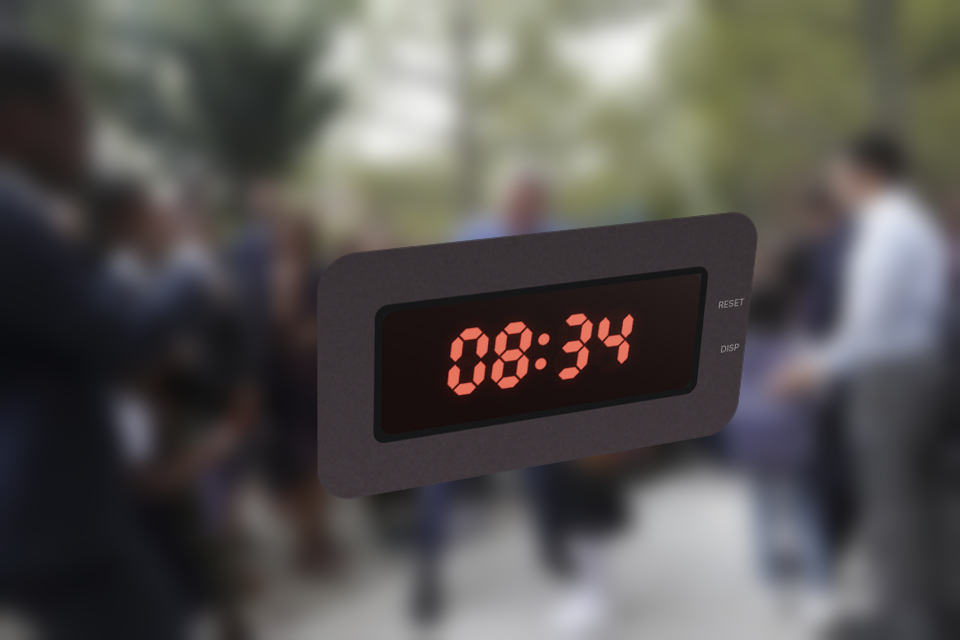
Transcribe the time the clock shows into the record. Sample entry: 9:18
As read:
8:34
